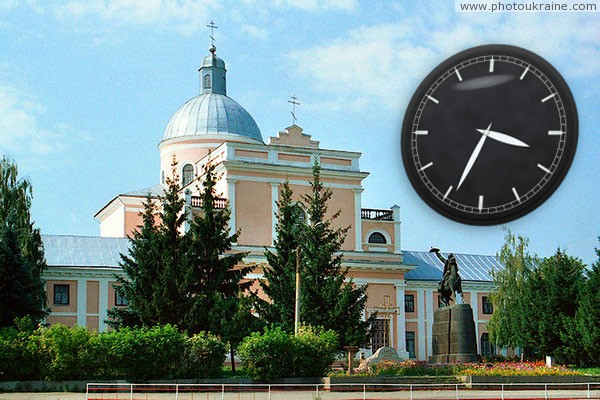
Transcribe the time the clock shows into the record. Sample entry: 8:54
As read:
3:34
